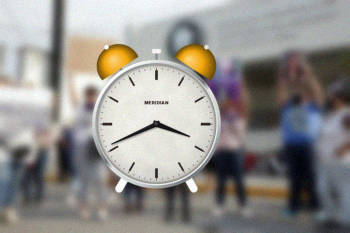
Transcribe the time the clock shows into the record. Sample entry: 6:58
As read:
3:41
